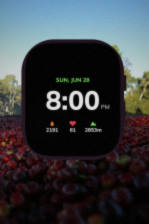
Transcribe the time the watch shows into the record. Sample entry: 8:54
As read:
8:00
